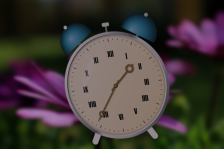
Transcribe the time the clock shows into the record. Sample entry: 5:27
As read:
1:36
